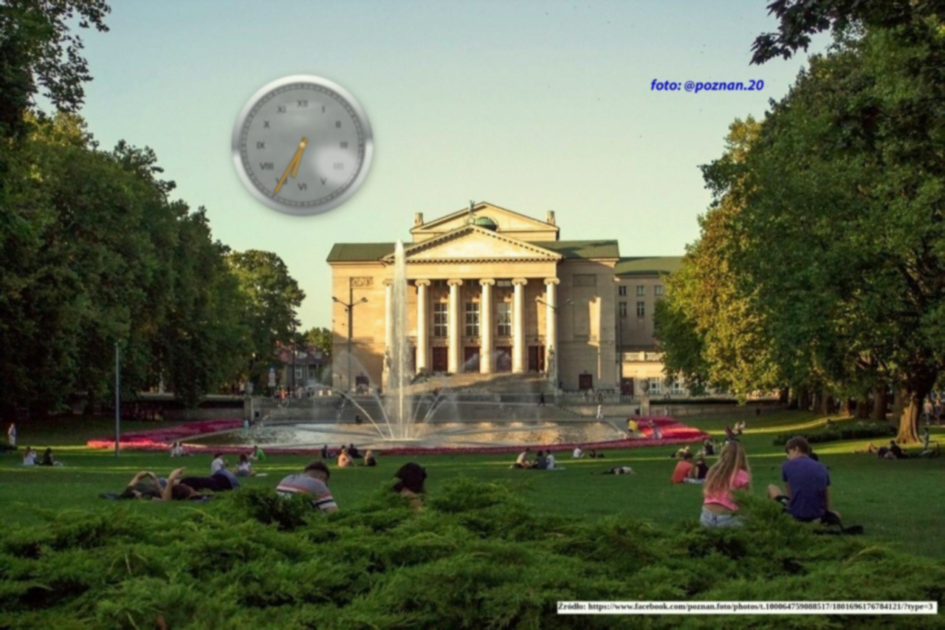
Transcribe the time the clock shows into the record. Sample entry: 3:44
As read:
6:35
